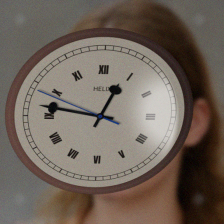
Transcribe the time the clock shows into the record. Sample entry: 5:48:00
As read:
12:46:49
